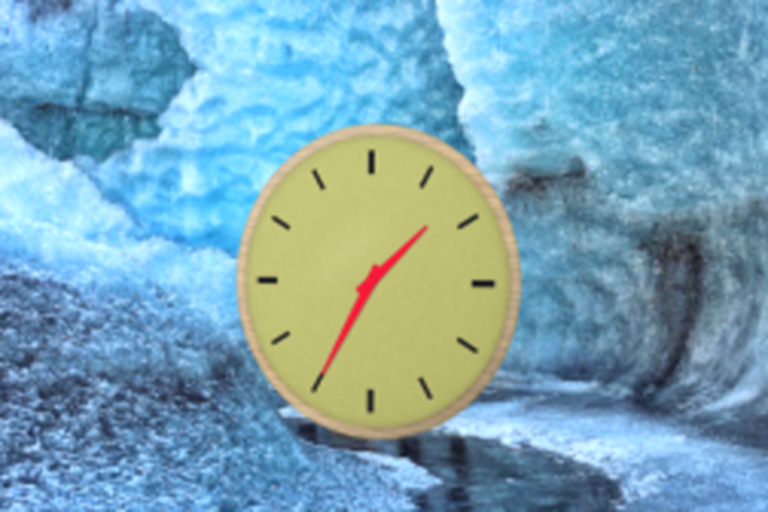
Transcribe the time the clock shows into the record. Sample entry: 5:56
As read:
1:35
